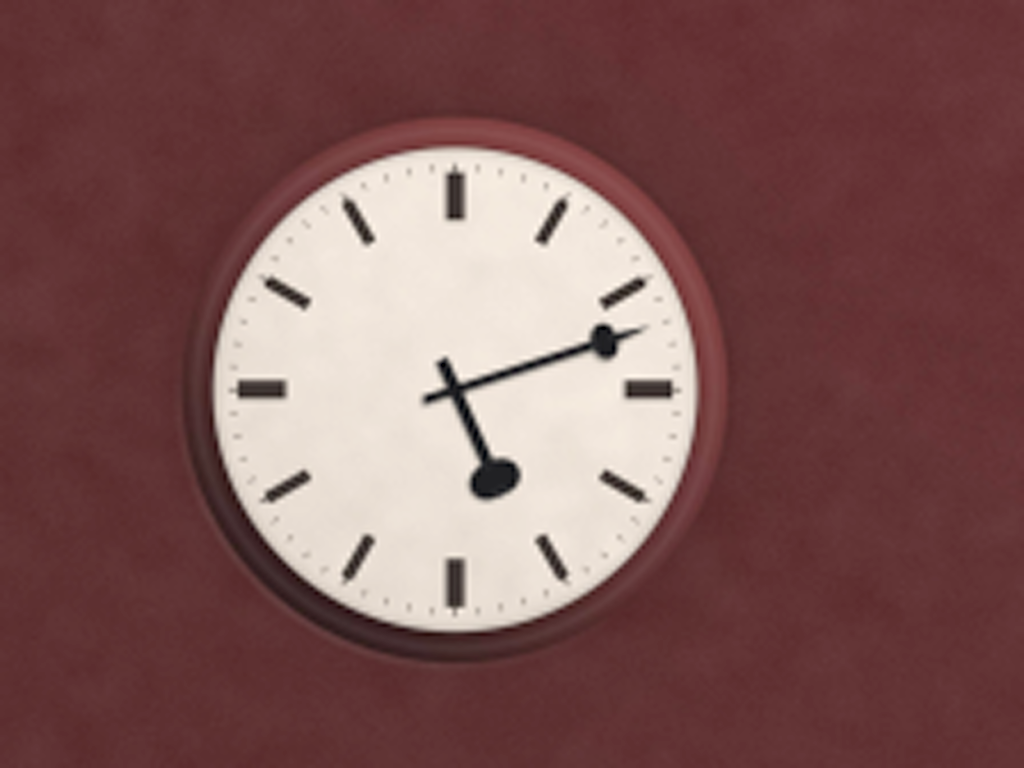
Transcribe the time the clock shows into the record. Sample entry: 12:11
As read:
5:12
